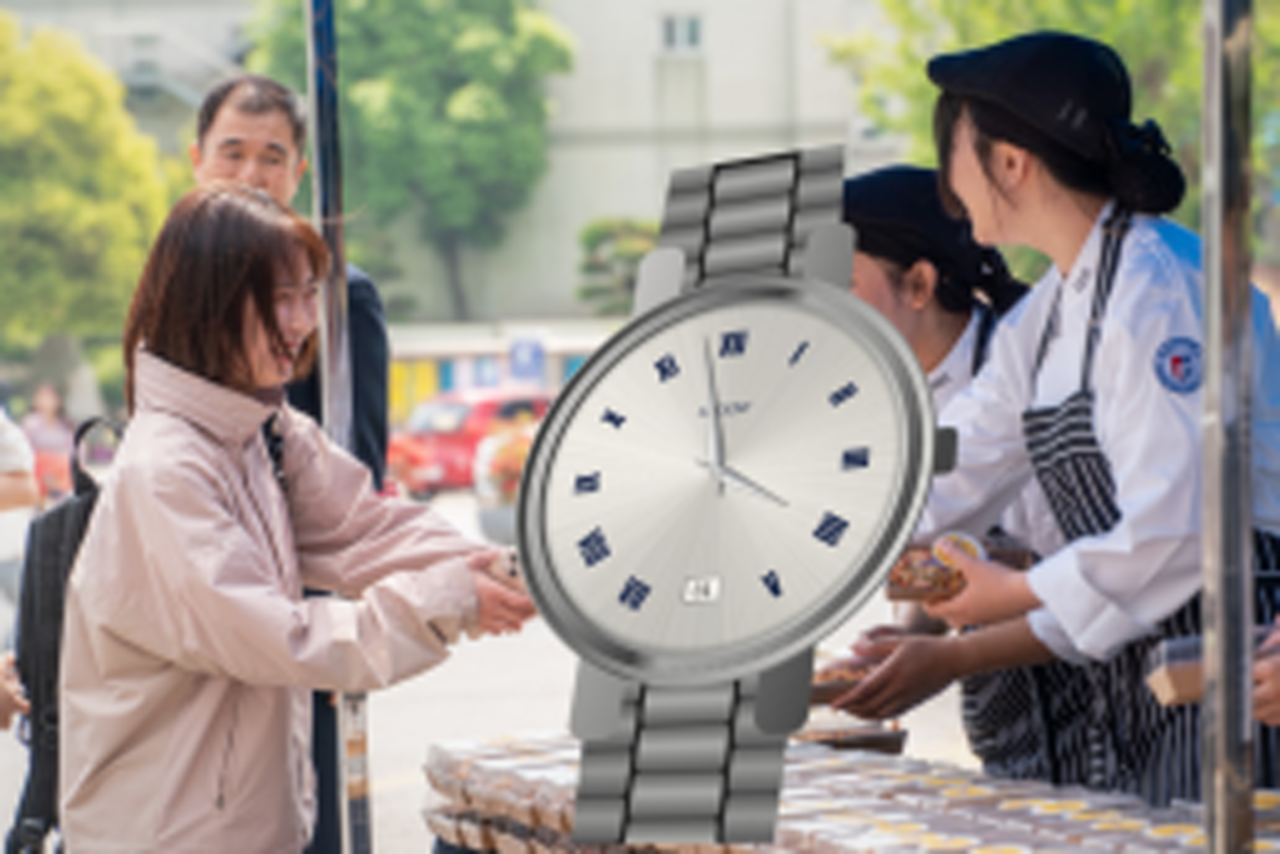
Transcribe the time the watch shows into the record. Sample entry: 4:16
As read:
3:58
